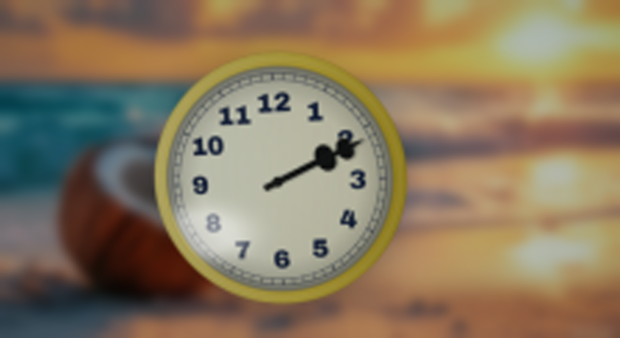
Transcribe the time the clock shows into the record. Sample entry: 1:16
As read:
2:11
